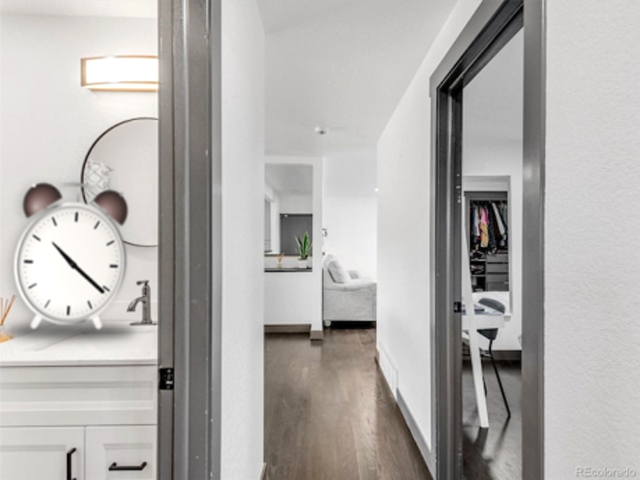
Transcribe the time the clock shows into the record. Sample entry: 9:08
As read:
10:21
